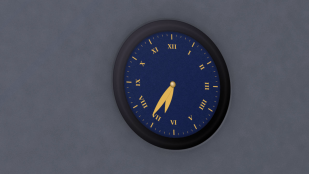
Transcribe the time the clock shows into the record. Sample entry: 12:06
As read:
6:36
